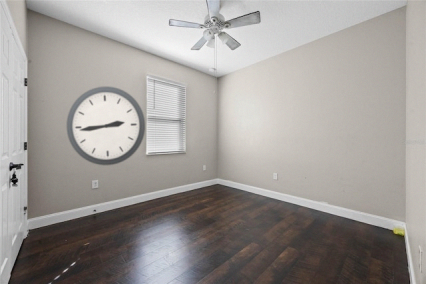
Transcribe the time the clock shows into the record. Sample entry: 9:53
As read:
2:44
